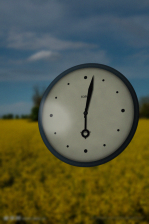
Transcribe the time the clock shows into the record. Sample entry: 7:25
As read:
6:02
